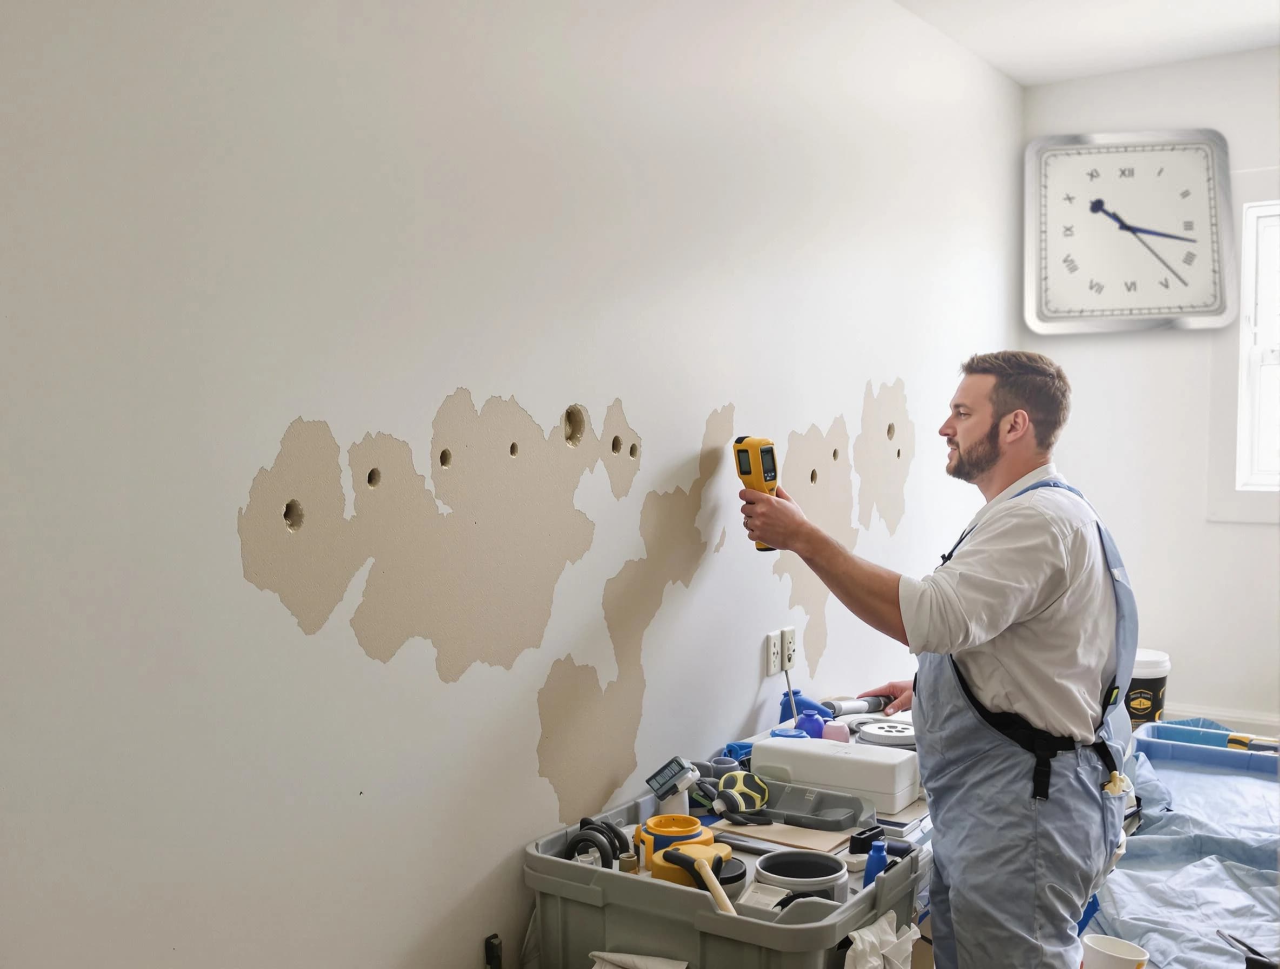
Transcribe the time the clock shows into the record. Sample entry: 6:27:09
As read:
10:17:23
